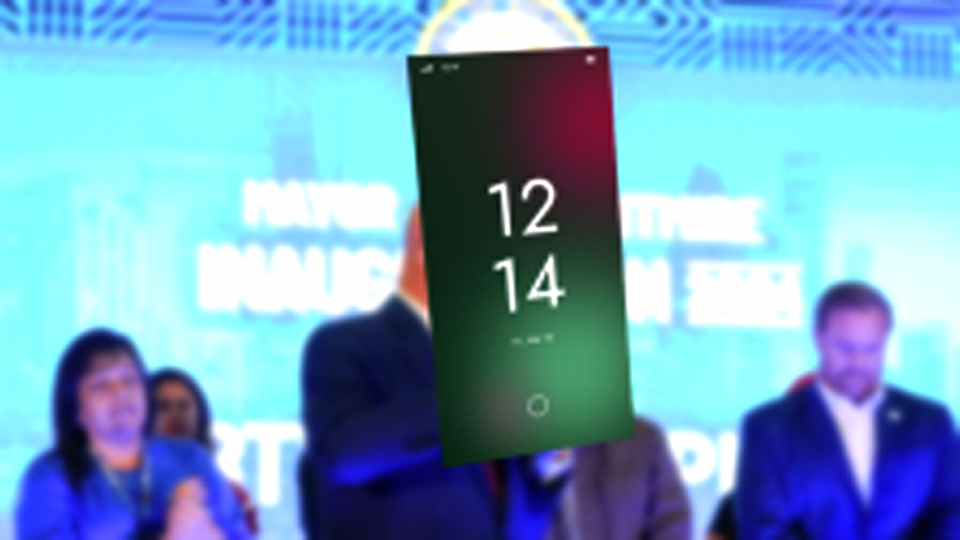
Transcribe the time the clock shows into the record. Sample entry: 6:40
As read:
12:14
